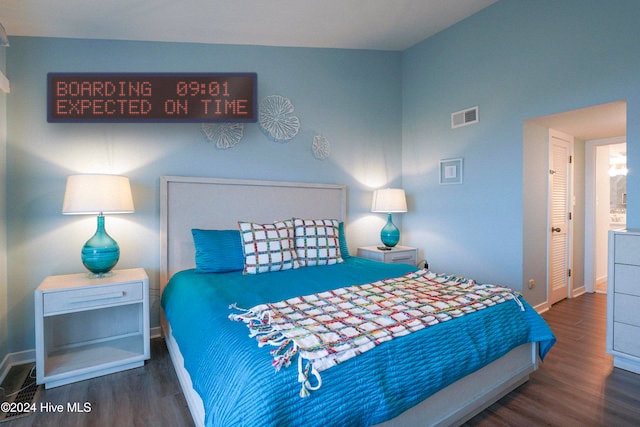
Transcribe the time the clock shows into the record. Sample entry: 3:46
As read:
9:01
